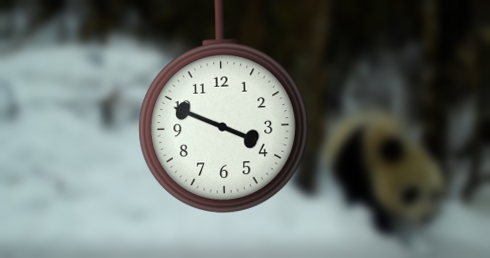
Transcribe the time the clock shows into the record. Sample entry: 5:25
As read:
3:49
